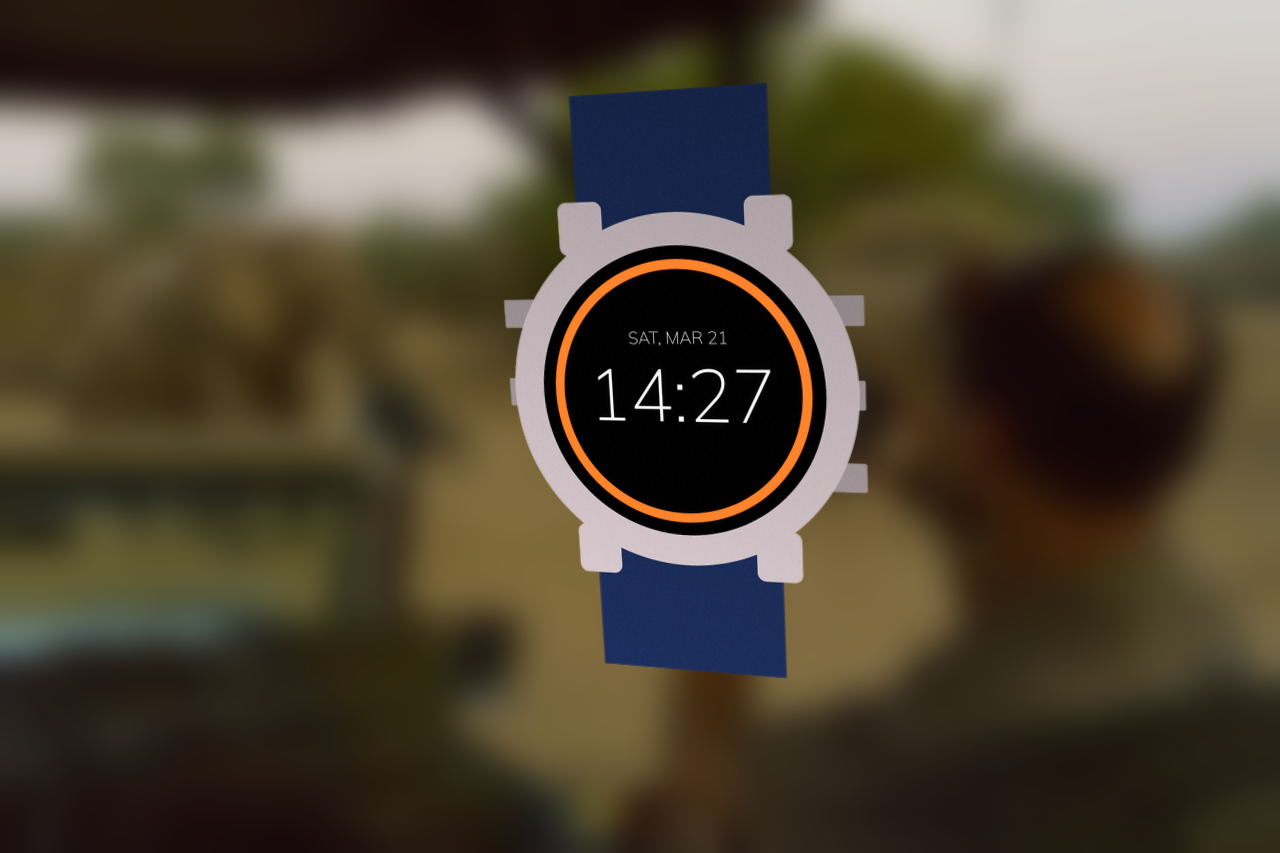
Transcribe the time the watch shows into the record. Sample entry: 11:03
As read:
14:27
